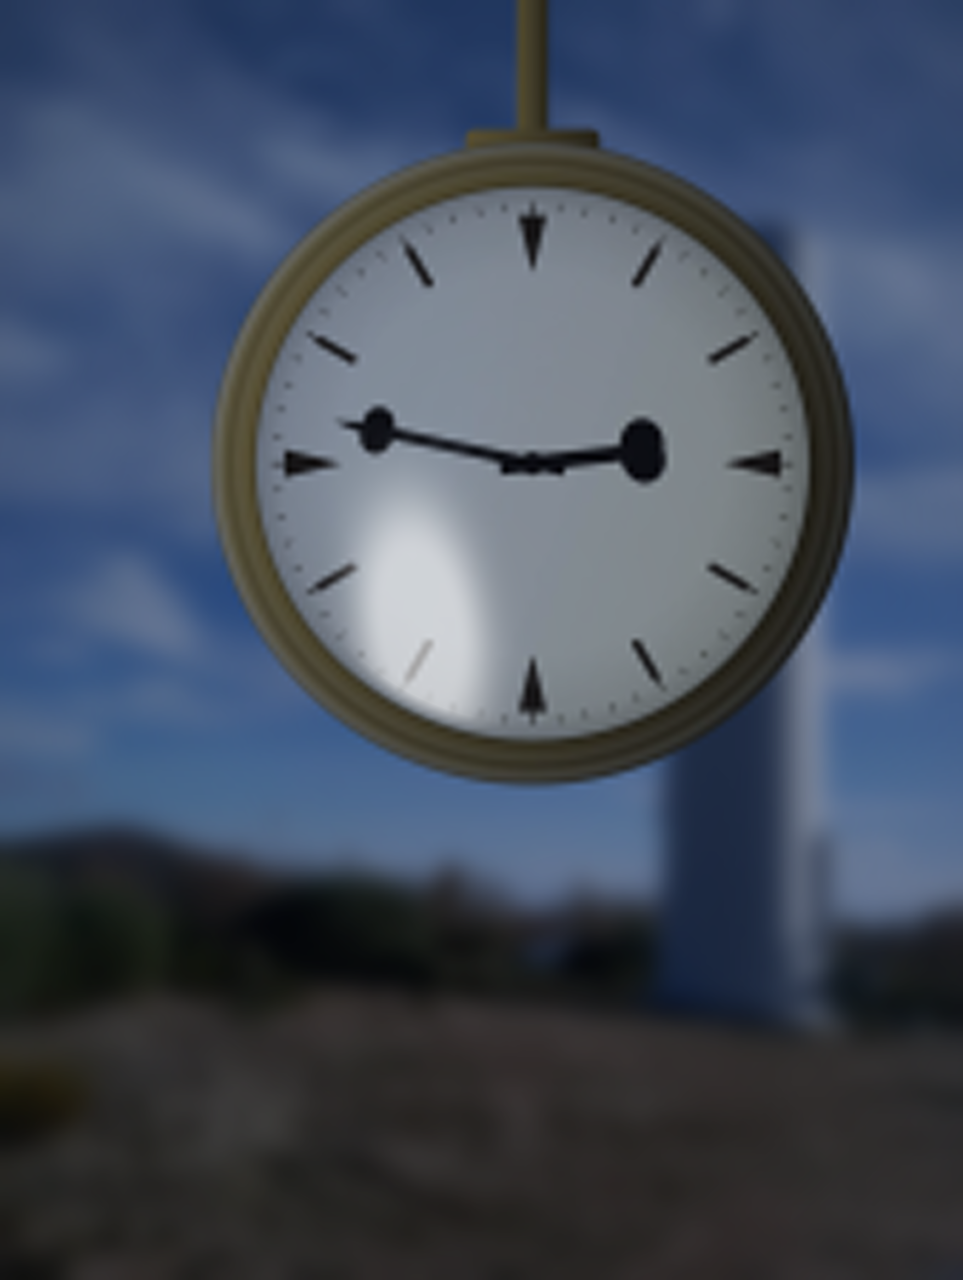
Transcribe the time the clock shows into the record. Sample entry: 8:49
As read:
2:47
